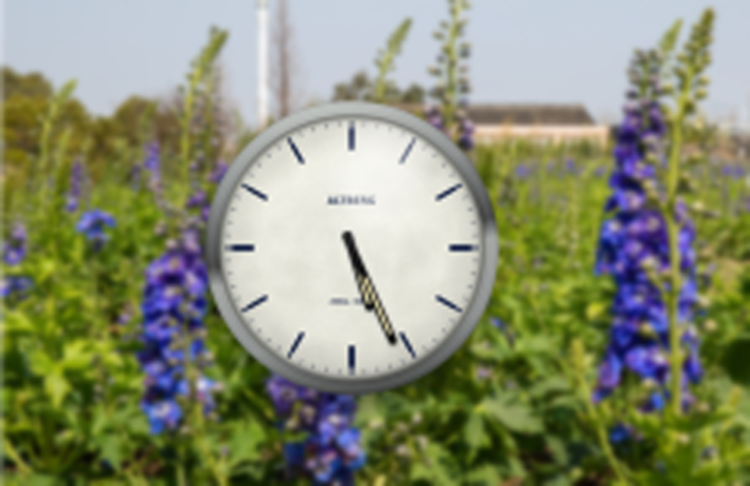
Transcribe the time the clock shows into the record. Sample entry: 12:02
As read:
5:26
